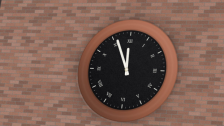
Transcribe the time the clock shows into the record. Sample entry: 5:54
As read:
11:56
